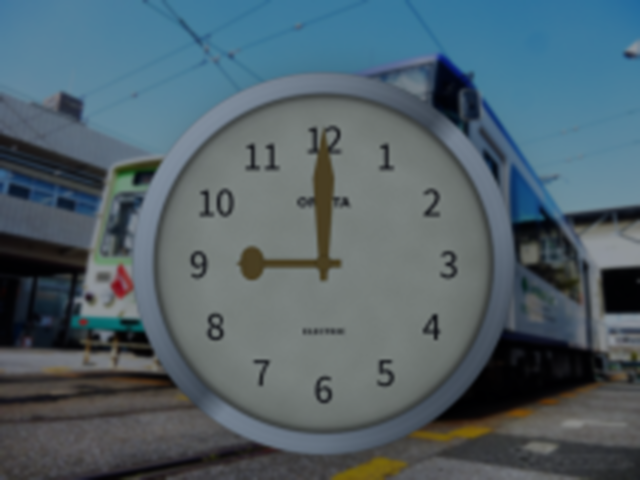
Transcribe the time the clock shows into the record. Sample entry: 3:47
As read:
9:00
